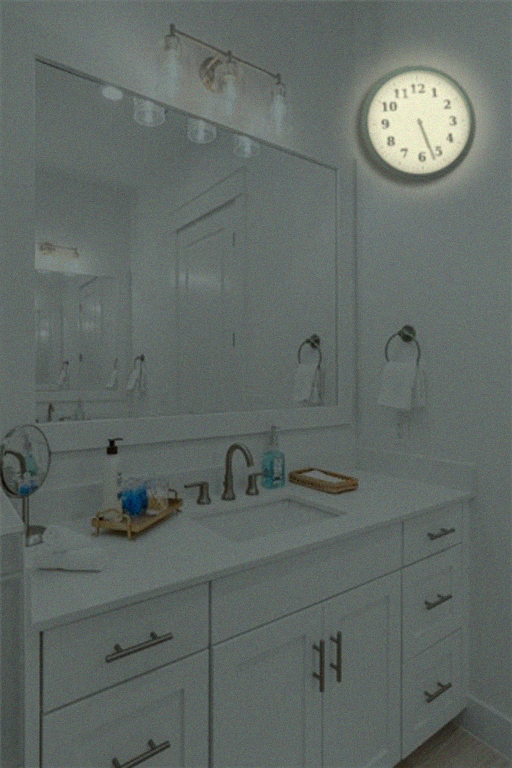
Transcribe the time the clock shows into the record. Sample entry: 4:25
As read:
5:27
